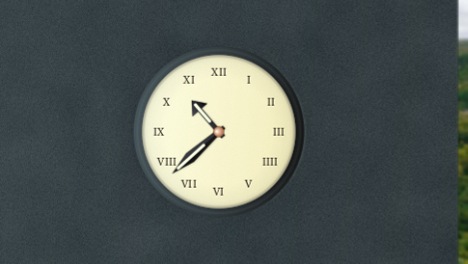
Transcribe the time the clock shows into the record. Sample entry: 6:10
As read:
10:38
